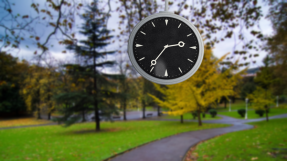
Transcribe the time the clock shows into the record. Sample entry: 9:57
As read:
2:36
